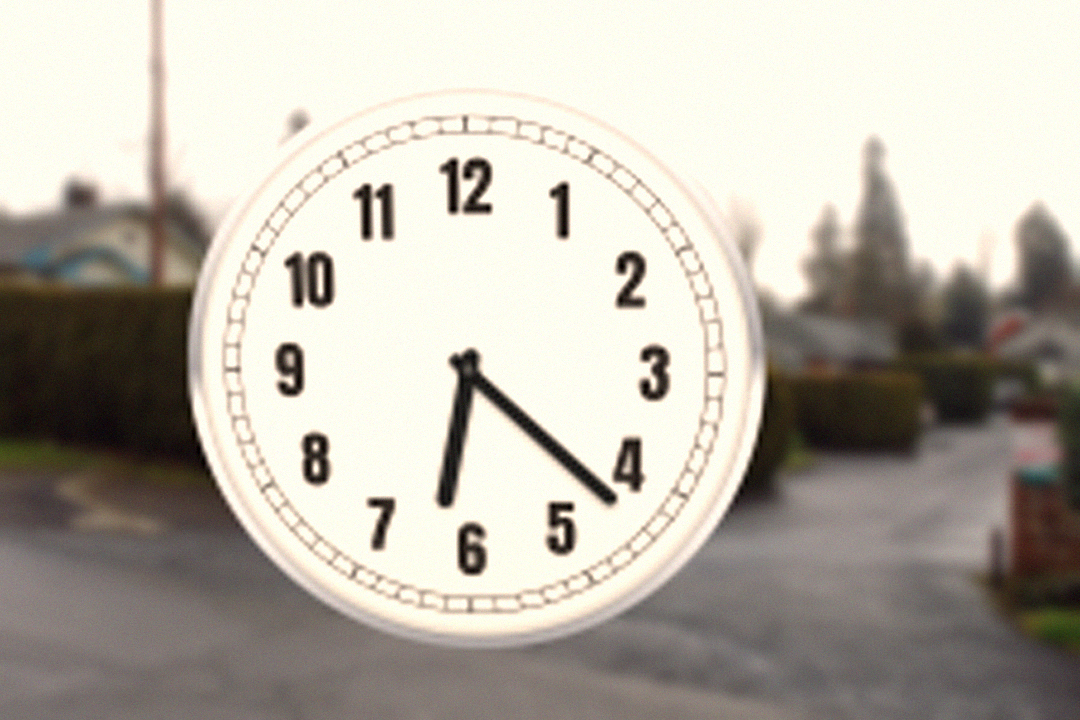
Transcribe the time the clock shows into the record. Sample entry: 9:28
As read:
6:22
